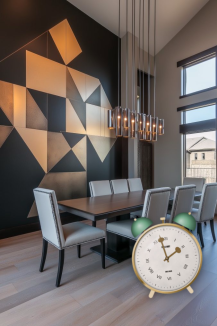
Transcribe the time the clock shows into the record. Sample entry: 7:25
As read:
1:58
